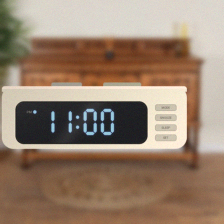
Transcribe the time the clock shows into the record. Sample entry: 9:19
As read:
11:00
